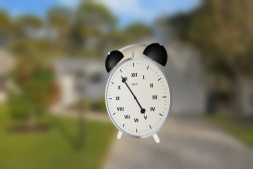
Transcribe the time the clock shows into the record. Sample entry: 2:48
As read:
4:54
